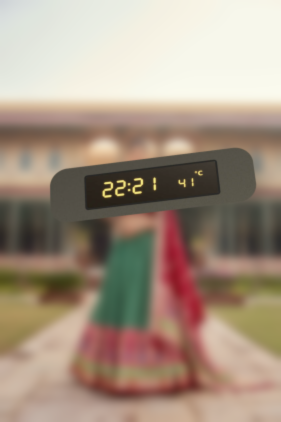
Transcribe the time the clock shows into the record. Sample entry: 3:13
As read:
22:21
